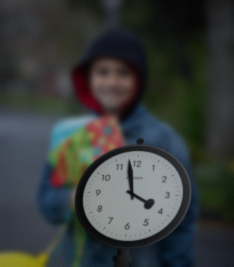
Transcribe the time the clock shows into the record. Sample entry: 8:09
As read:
3:58
